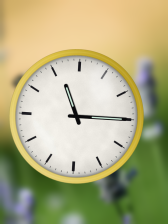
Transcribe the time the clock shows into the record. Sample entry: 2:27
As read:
11:15
